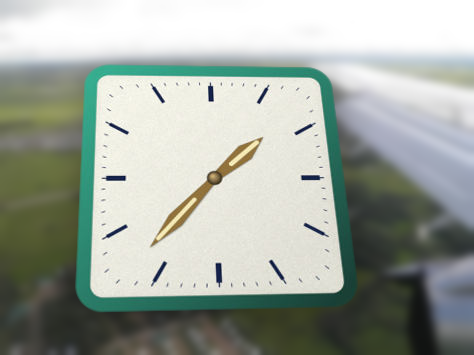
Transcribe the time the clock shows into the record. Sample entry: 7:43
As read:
1:37
